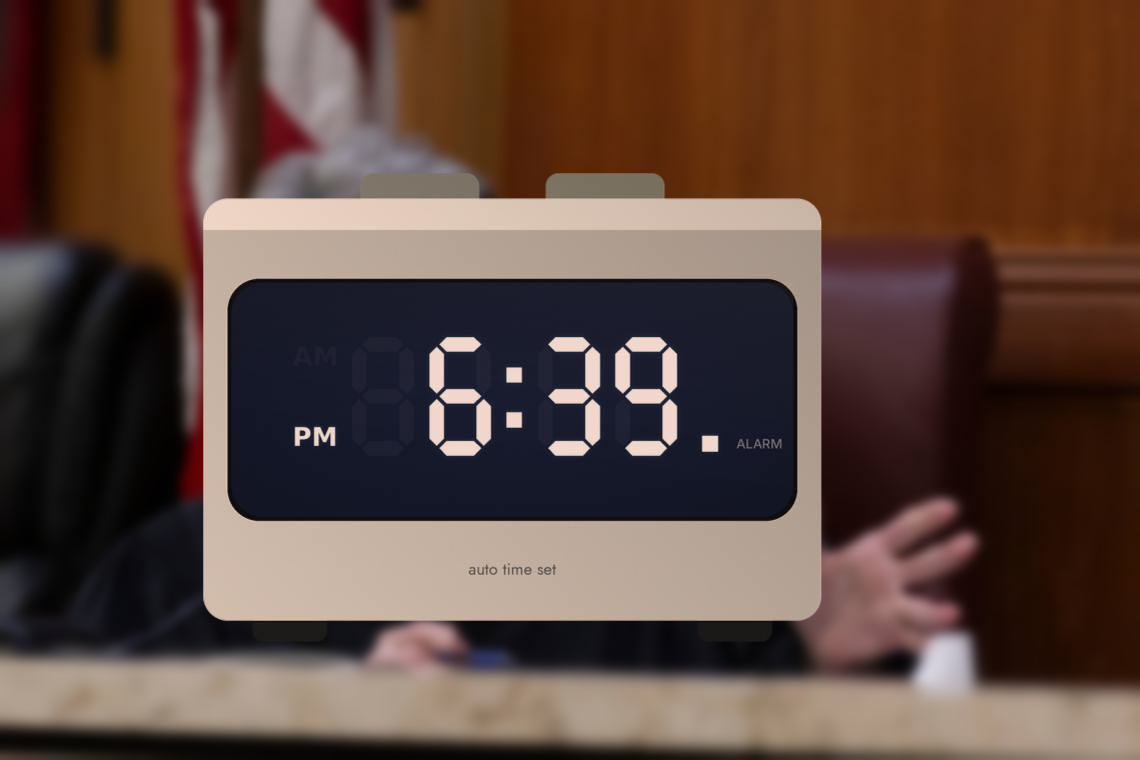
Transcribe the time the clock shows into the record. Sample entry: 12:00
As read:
6:39
